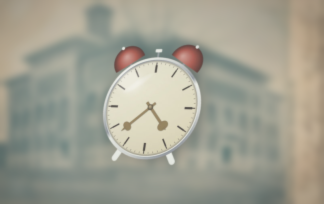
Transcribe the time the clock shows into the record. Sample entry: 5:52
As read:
4:38
